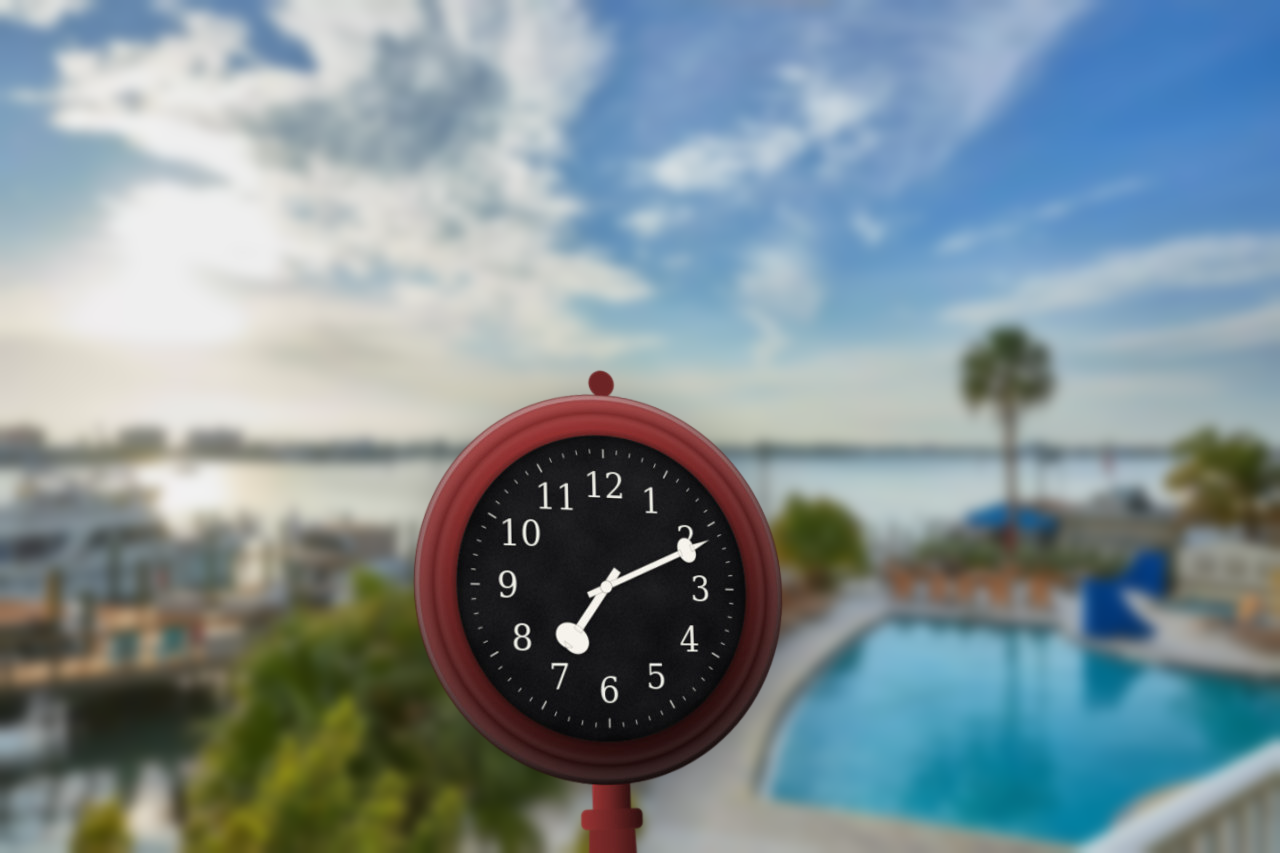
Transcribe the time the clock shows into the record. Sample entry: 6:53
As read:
7:11
